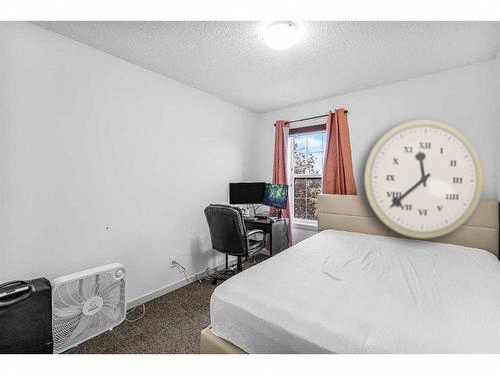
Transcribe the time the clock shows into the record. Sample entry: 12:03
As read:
11:38
